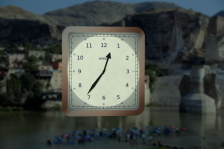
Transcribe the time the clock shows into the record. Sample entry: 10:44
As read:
12:36
